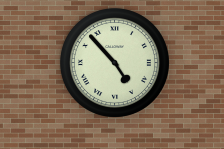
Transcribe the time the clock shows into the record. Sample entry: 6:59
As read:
4:53
